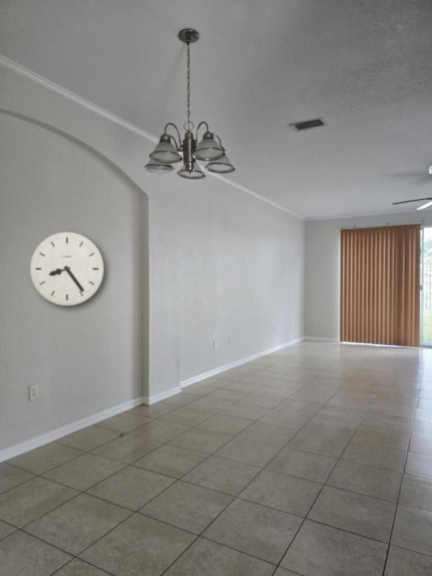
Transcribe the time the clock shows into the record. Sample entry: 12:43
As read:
8:24
